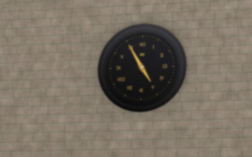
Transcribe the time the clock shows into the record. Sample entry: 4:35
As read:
4:55
